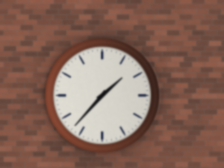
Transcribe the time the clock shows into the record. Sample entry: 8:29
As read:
1:37
